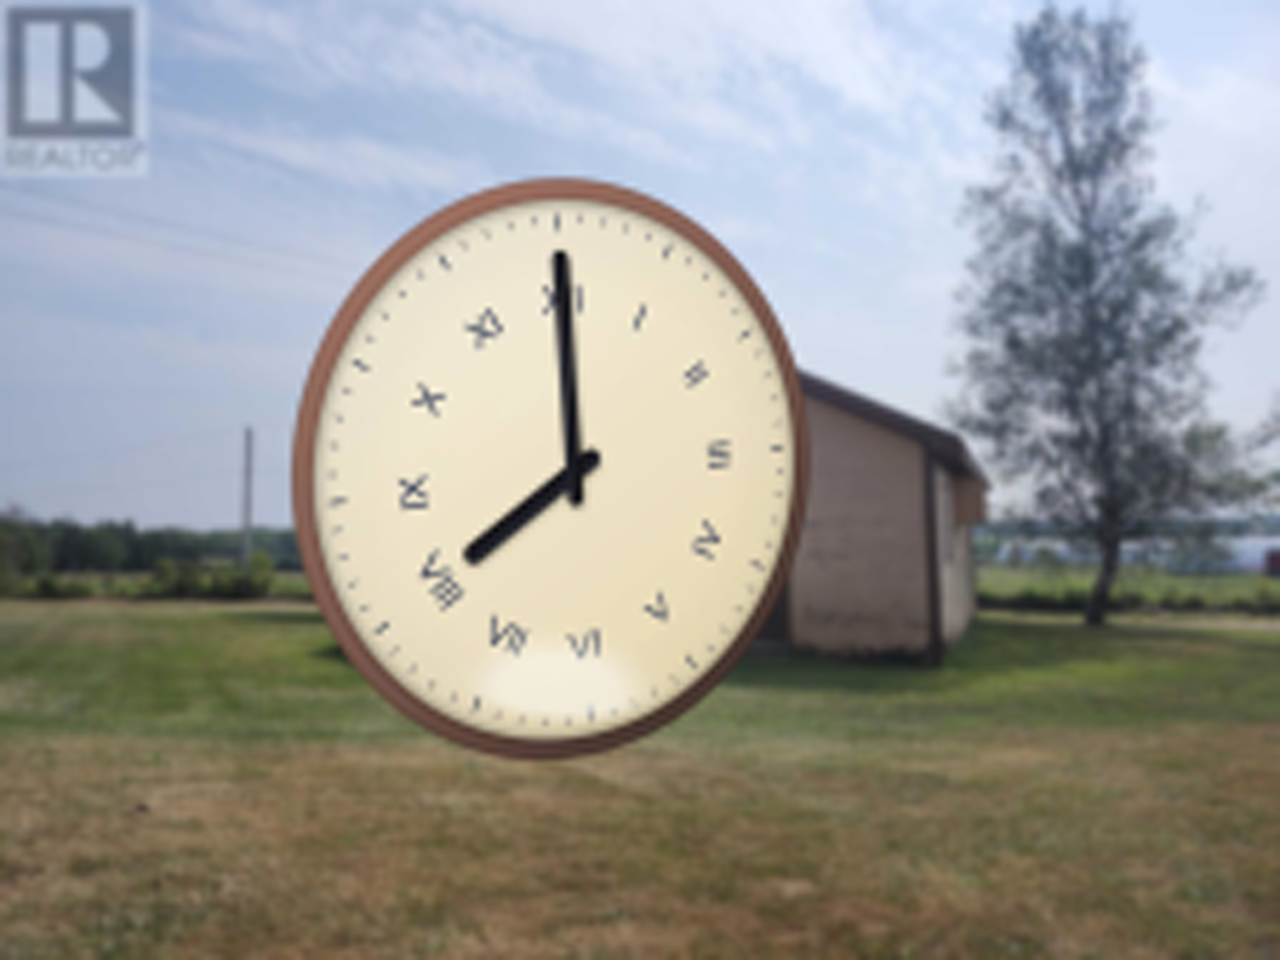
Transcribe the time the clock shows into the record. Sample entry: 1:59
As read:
8:00
